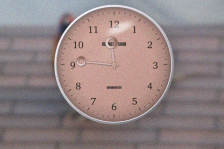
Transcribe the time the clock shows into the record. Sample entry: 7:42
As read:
11:46
